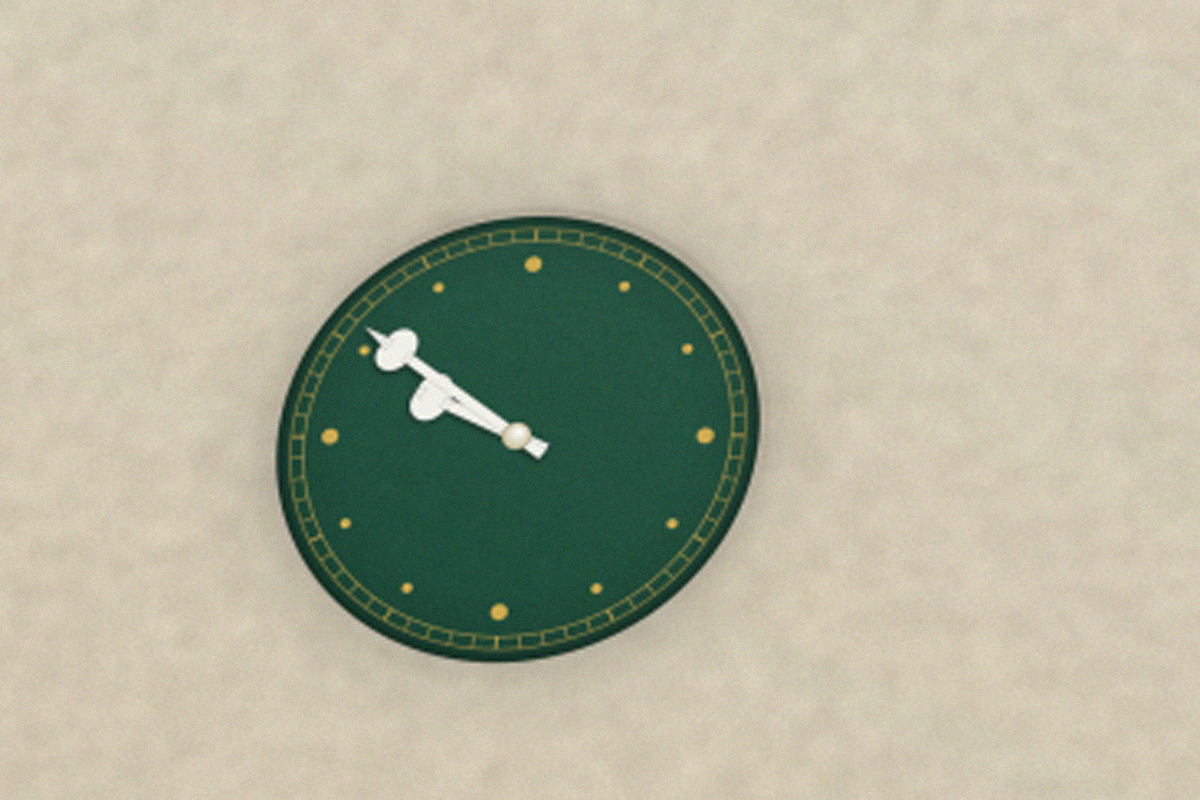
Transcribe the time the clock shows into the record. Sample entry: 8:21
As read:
9:51
